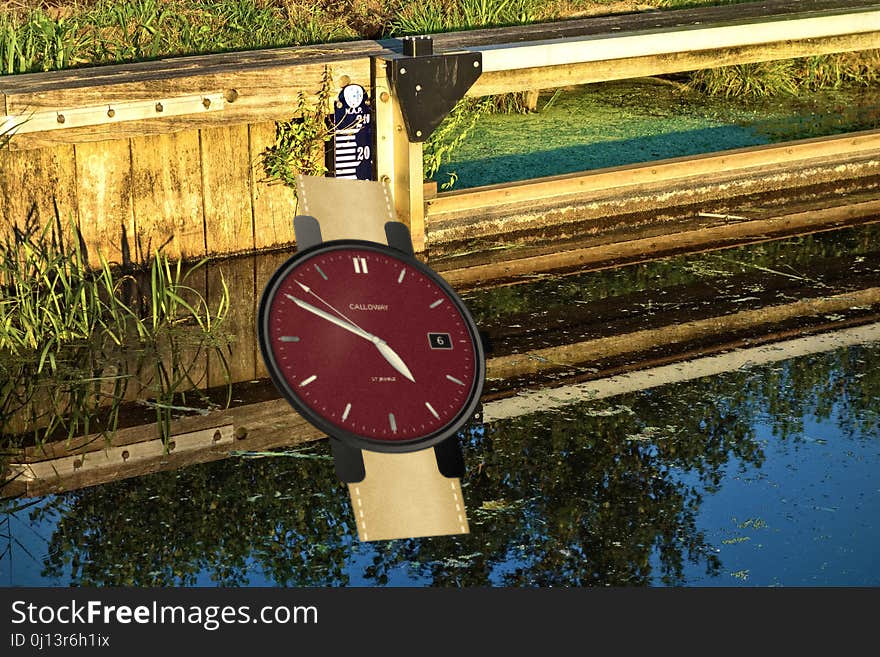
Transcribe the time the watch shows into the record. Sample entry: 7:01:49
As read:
4:49:52
